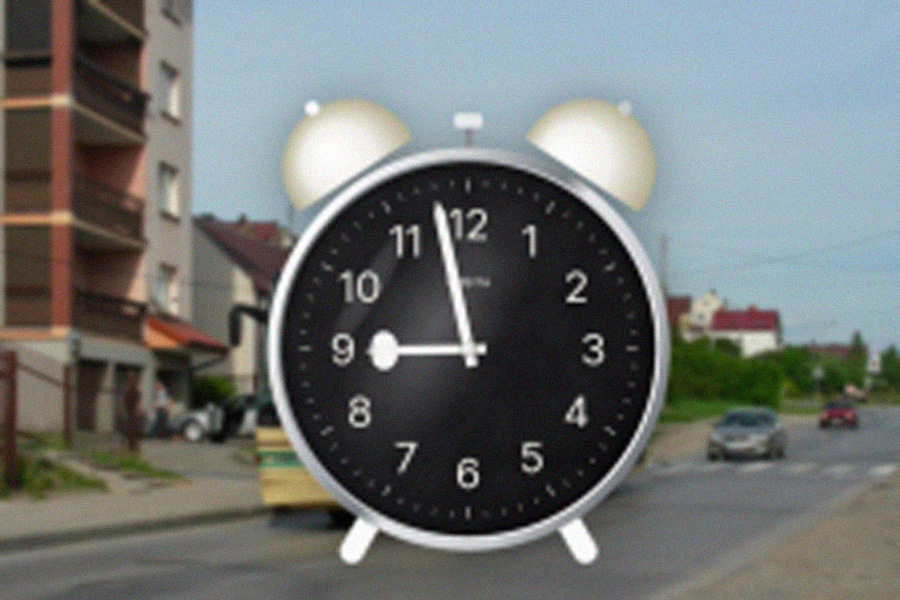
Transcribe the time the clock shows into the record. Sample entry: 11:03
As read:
8:58
